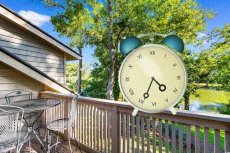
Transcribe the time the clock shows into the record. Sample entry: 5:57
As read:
4:34
